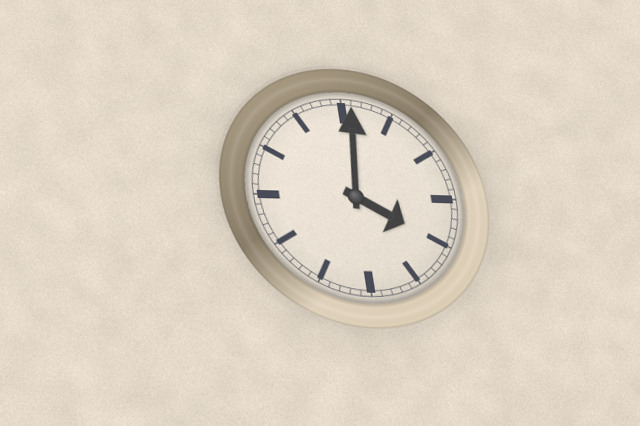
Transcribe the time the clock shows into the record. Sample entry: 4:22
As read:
4:01
